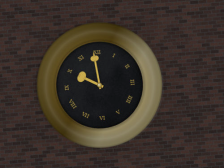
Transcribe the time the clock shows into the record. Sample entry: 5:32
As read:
9:59
